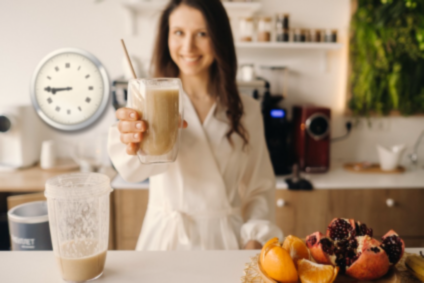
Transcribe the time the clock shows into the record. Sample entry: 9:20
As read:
8:45
